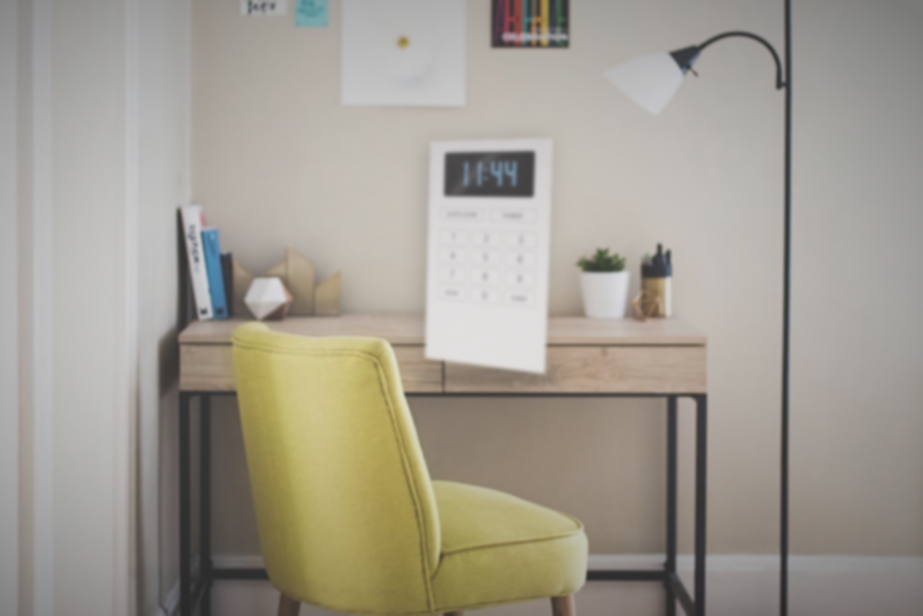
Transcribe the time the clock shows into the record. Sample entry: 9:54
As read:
11:44
